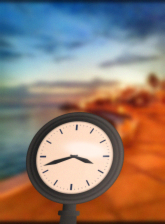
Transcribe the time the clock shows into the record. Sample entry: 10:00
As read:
3:42
